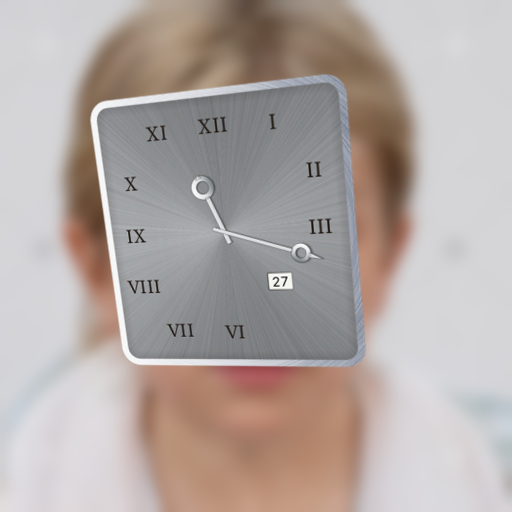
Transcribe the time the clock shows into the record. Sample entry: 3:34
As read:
11:18
